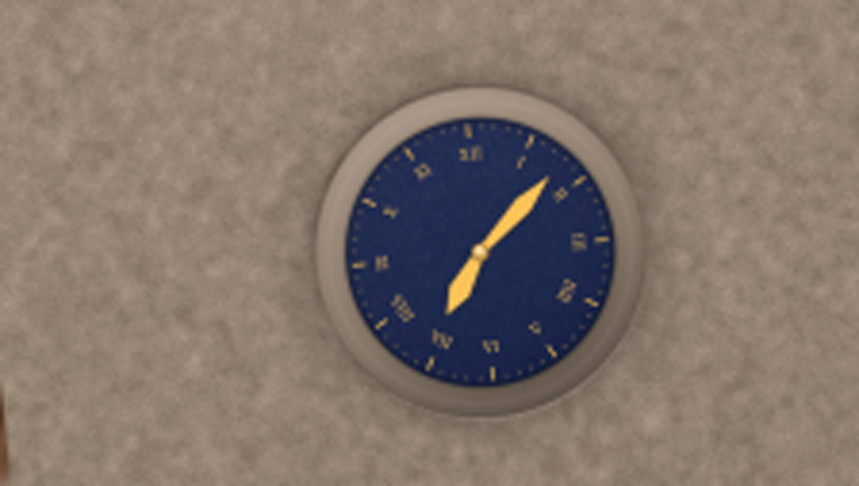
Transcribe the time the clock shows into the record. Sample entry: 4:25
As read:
7:08
